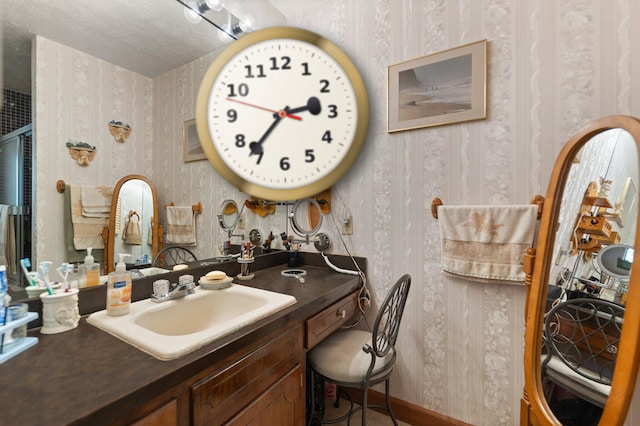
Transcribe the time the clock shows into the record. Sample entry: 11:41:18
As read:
2:36:48
